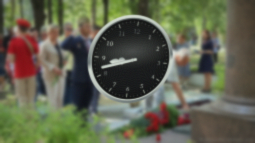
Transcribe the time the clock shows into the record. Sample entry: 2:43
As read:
8:42
